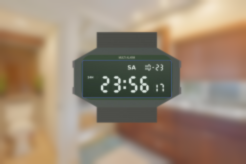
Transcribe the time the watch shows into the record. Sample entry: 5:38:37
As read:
23:56:17
